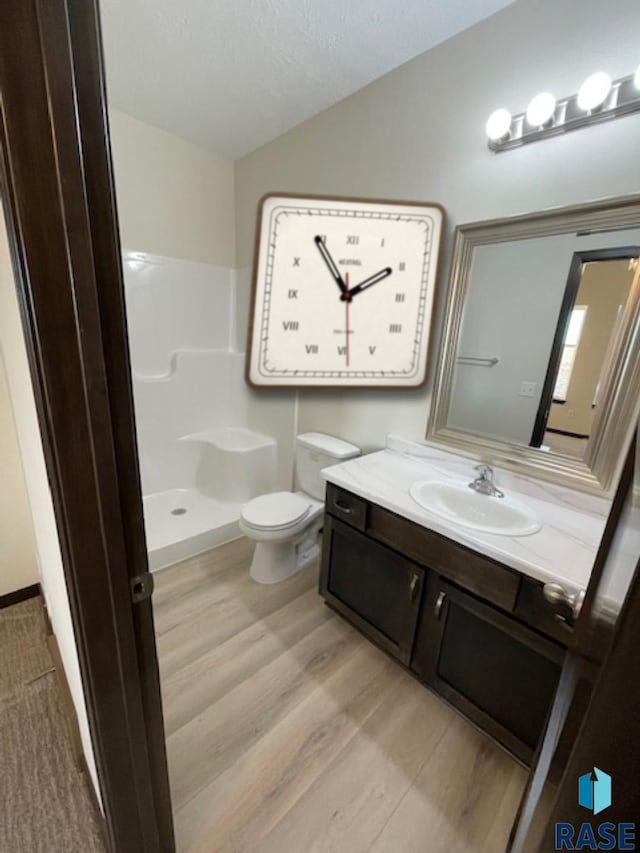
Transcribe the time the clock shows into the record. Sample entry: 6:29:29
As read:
1:54:29
